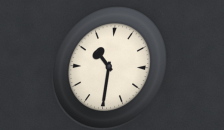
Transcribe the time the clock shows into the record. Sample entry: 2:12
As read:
10:30
